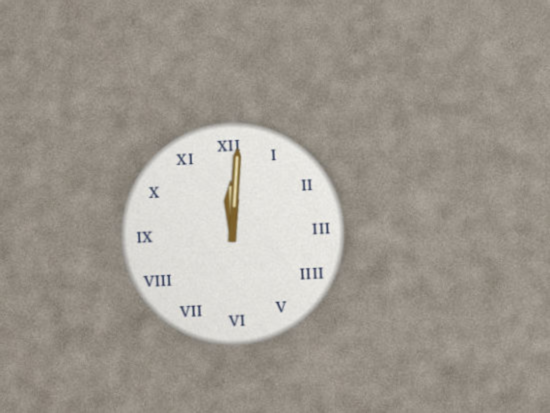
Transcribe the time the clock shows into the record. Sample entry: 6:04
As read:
12:01
